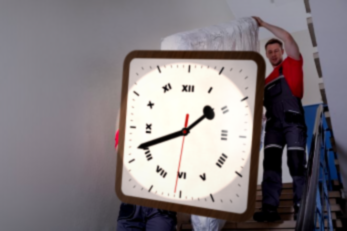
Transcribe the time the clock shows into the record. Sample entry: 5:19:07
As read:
1:41:31
